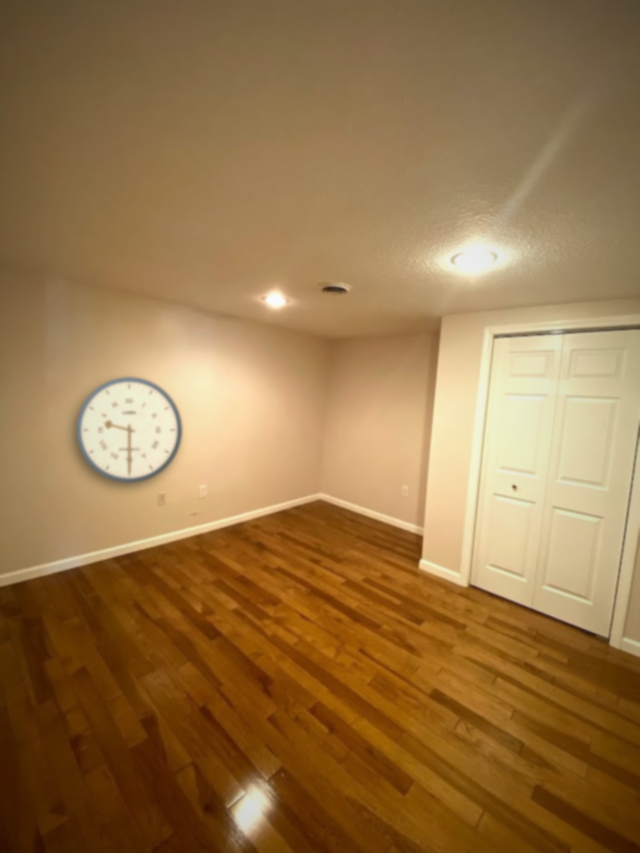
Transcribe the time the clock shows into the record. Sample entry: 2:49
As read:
9:30
